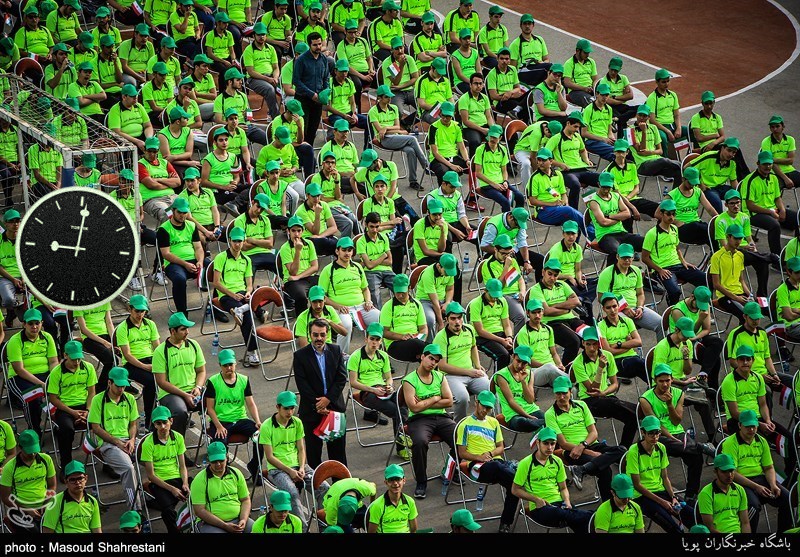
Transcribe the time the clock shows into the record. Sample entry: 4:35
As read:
9:01
